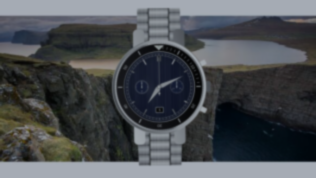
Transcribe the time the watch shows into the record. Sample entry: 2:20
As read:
7:11
